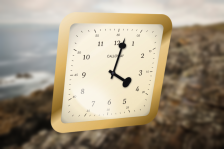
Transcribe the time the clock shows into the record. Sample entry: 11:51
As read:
4:02
